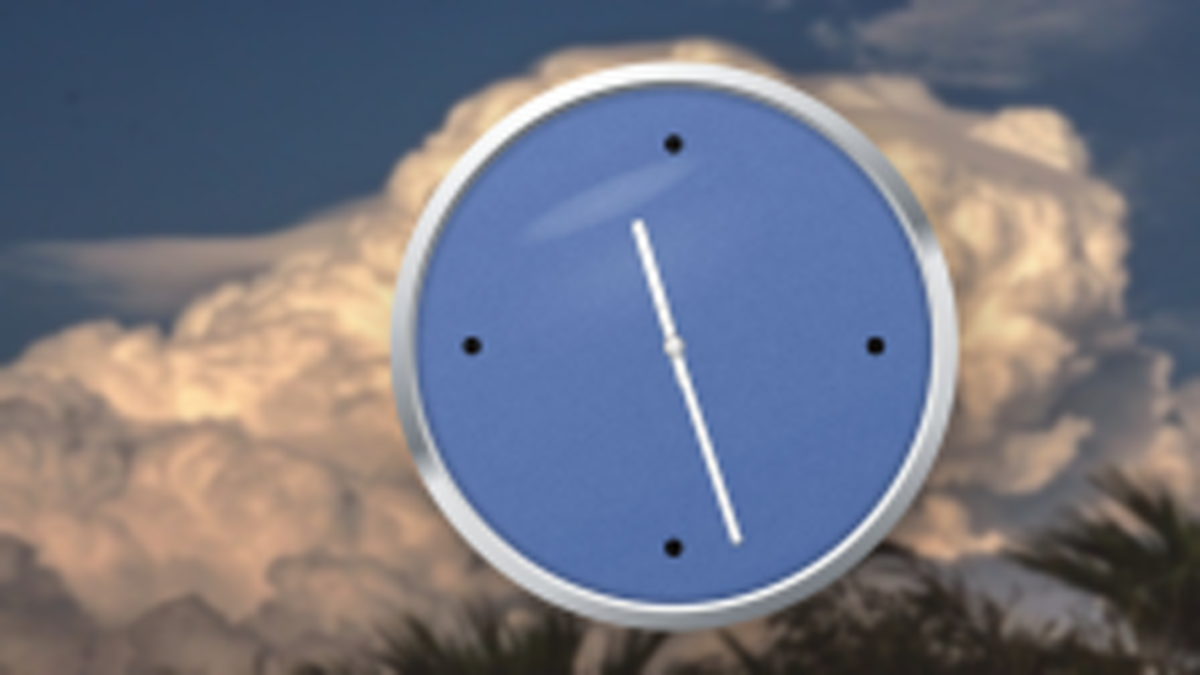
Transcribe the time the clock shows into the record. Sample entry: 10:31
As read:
11:27
